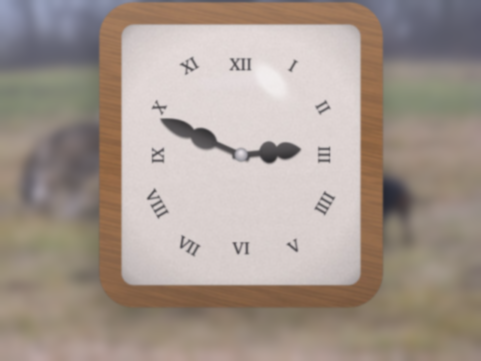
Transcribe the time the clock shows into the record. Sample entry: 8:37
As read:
2:49
